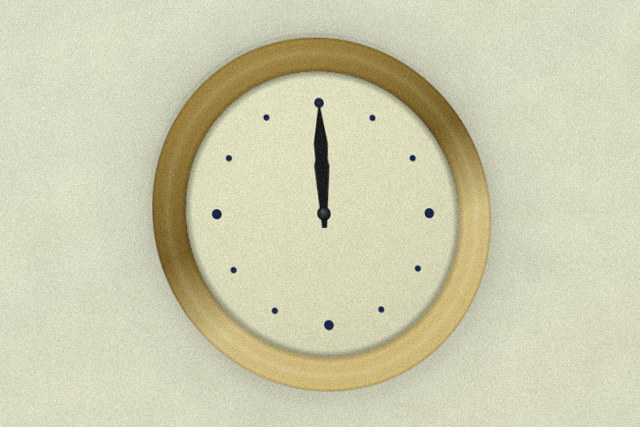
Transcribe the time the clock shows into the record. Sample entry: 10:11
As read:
12:00
